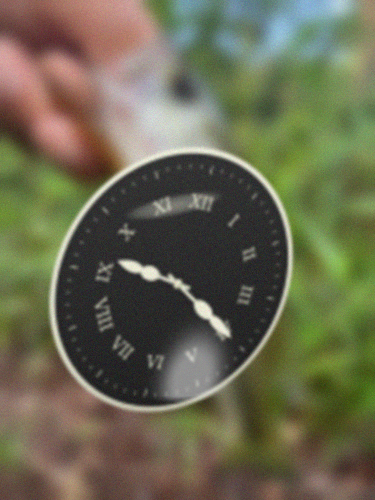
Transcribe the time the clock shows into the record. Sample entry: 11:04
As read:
9:20
